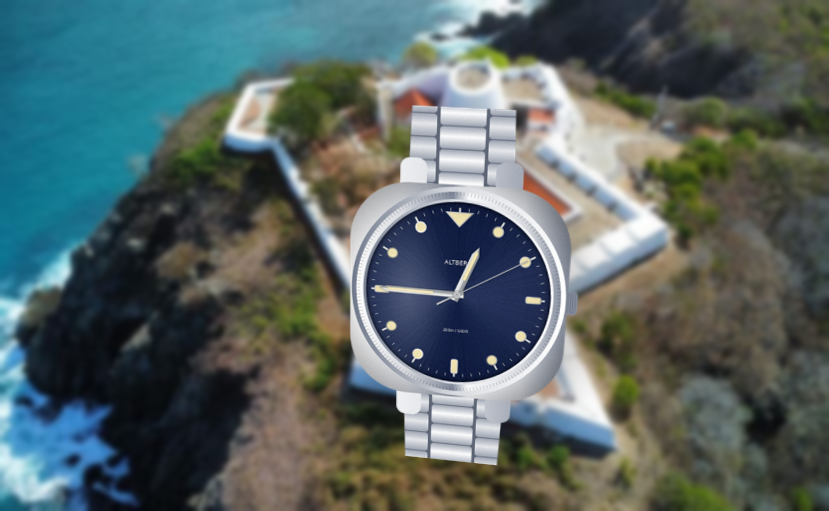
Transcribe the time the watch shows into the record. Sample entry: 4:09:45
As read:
12:45:10
